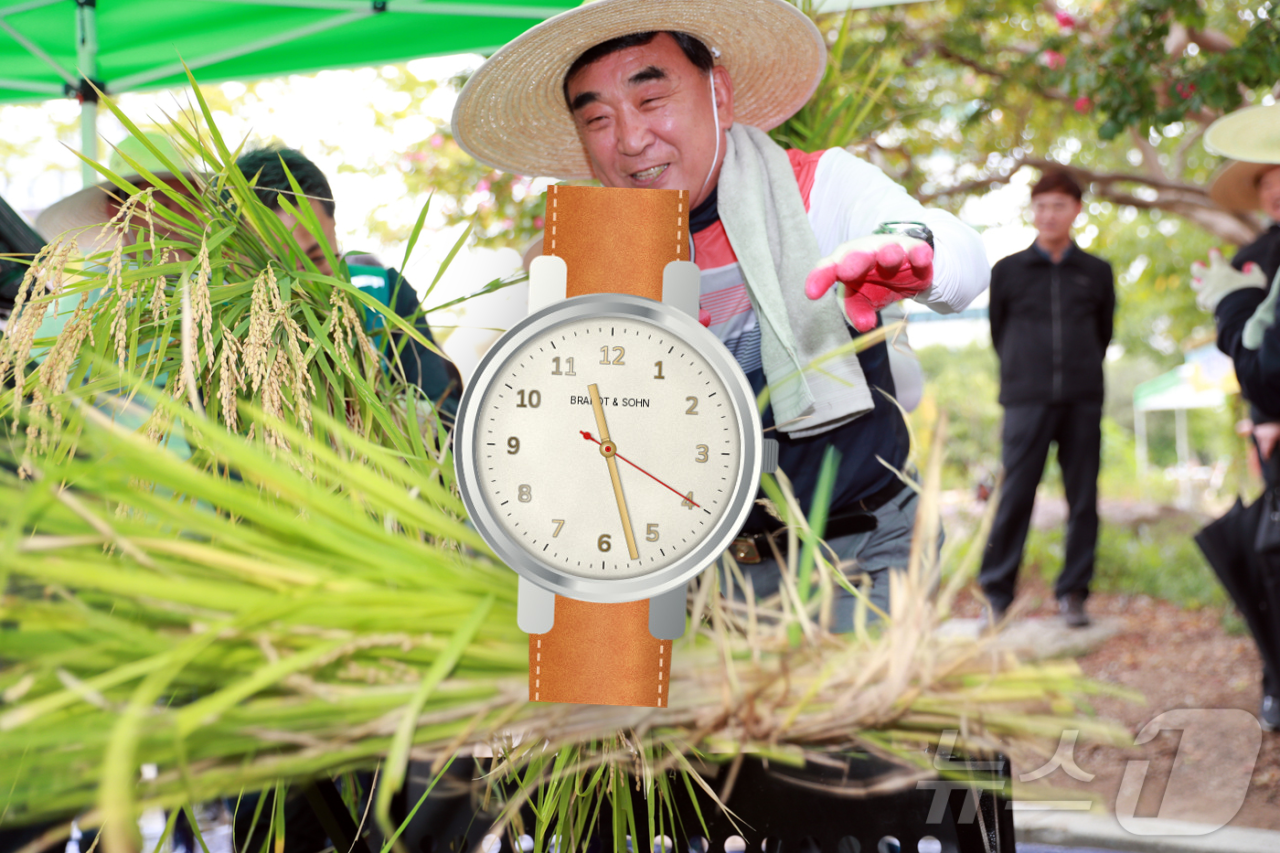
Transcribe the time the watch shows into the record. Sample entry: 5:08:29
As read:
11:27:20
